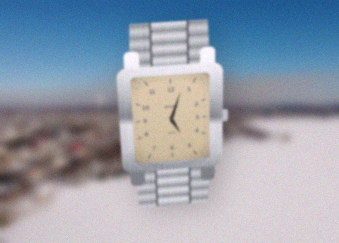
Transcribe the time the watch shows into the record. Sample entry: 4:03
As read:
5:03
